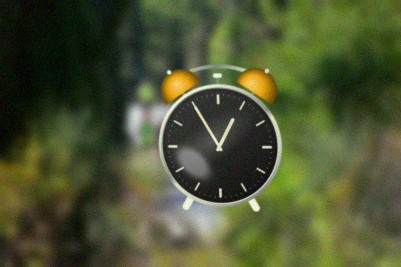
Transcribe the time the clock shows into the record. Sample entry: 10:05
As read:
12:55
